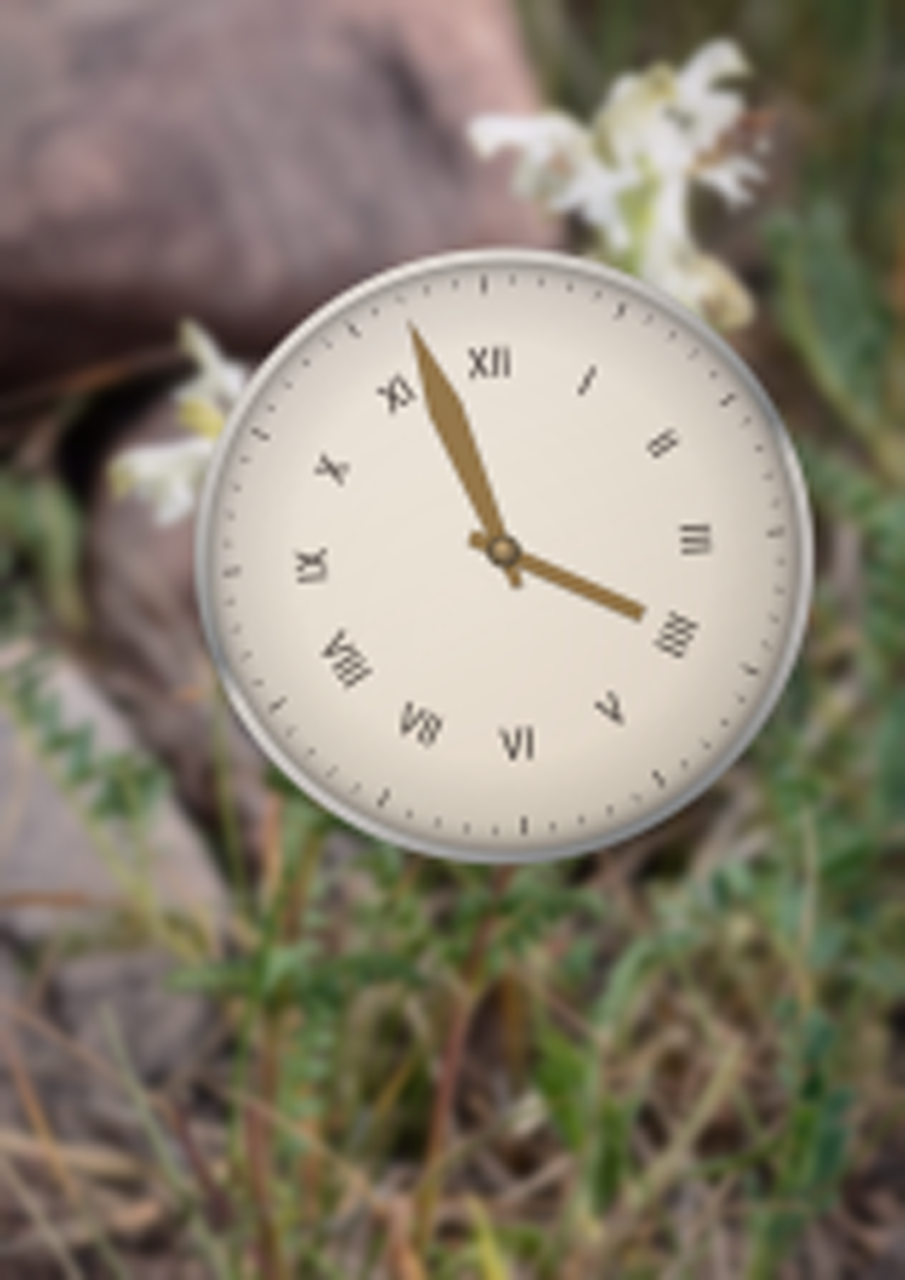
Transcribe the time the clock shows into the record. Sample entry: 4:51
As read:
3:57
